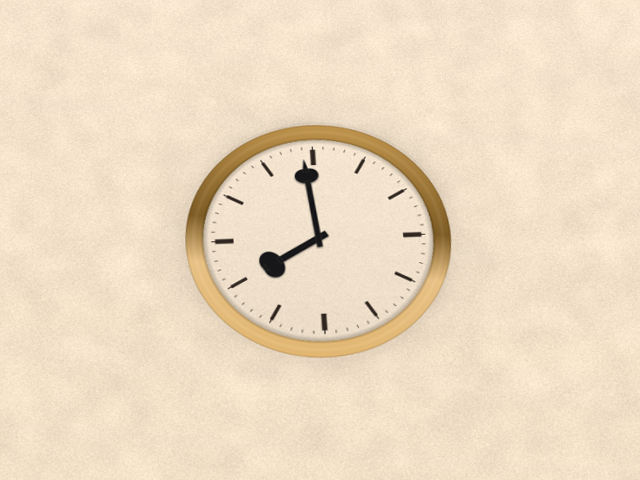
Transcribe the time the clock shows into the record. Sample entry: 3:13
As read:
7:59
